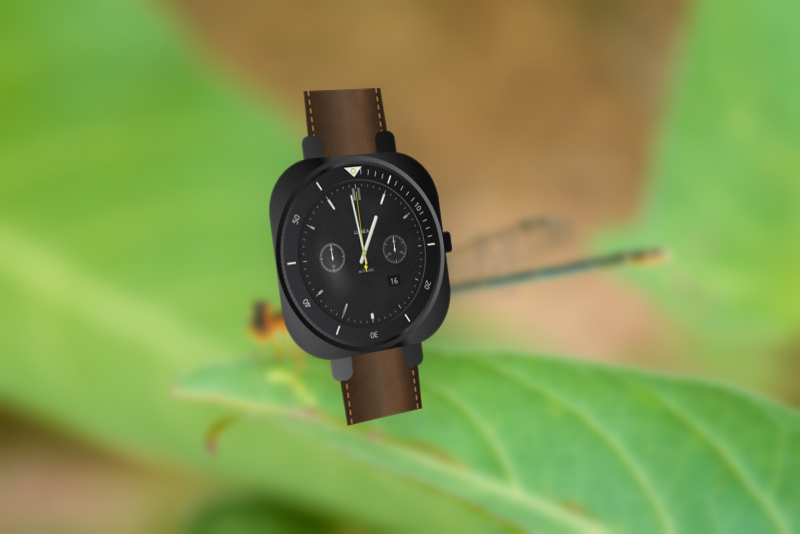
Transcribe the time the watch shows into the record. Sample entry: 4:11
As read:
12:59
